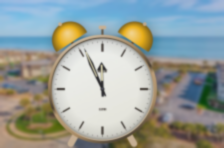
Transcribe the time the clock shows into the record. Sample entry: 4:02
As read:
11:56
